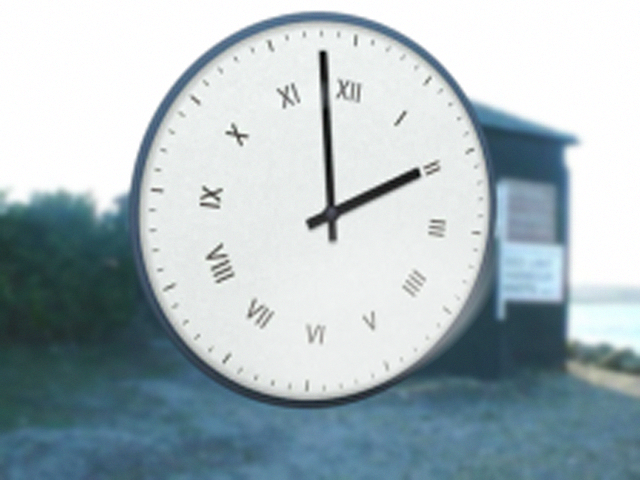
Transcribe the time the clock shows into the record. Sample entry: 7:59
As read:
1:58
